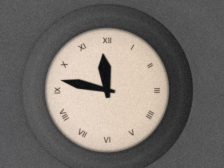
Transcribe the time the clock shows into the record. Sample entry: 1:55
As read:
11:47
